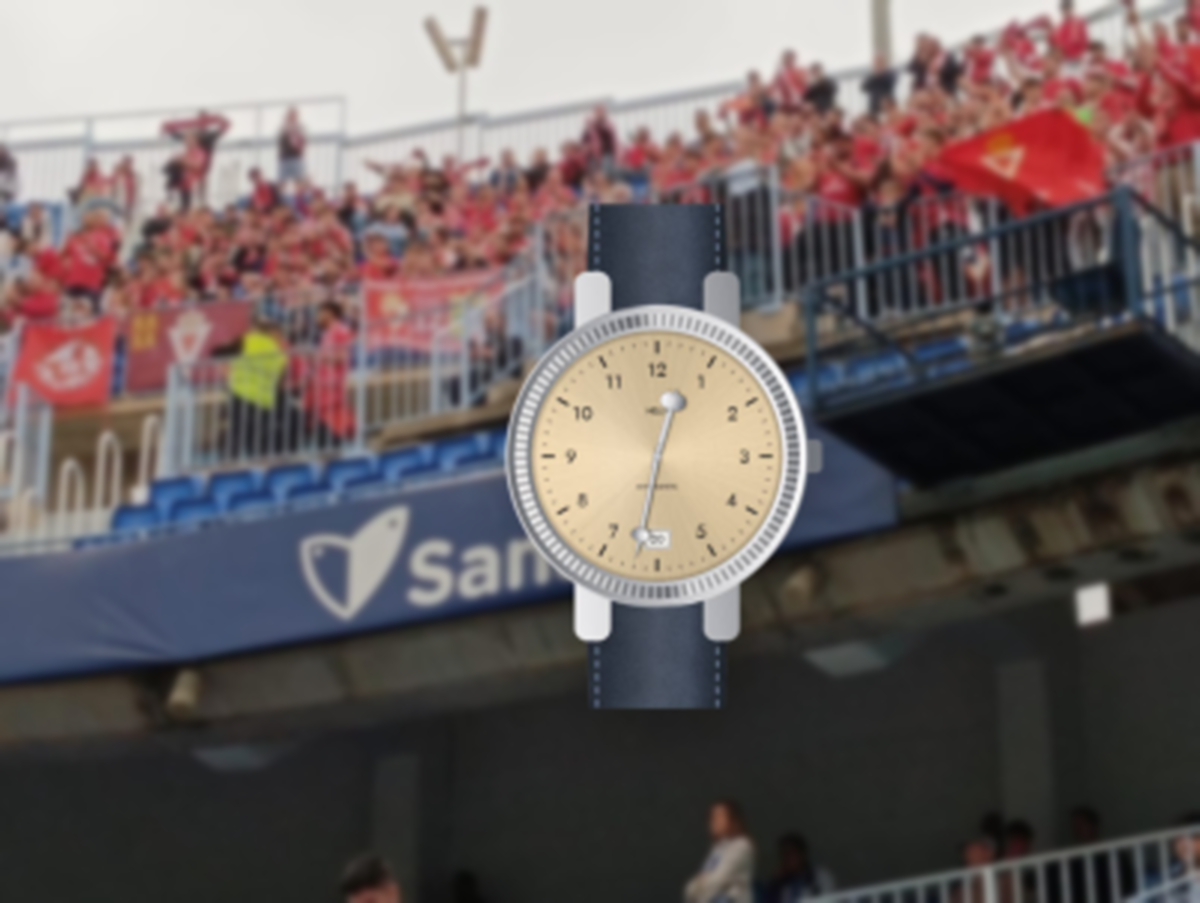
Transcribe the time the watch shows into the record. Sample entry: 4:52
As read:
12:32
